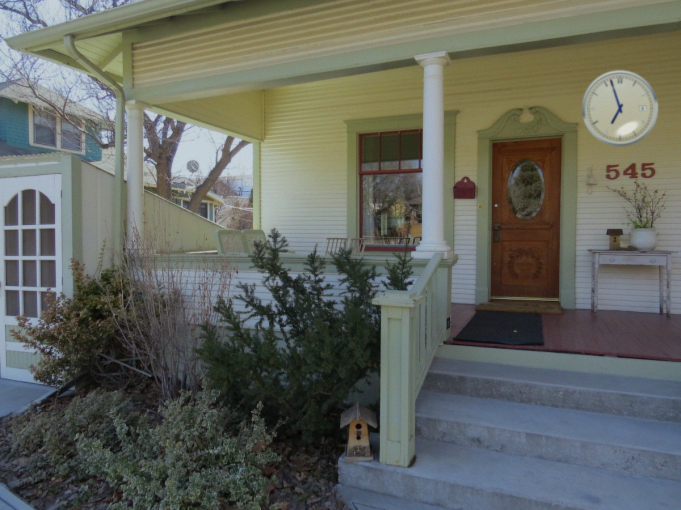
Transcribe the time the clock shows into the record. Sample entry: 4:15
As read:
6:57
